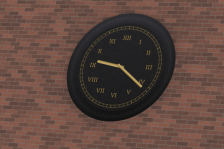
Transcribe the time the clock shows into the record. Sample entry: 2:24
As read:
9:21
